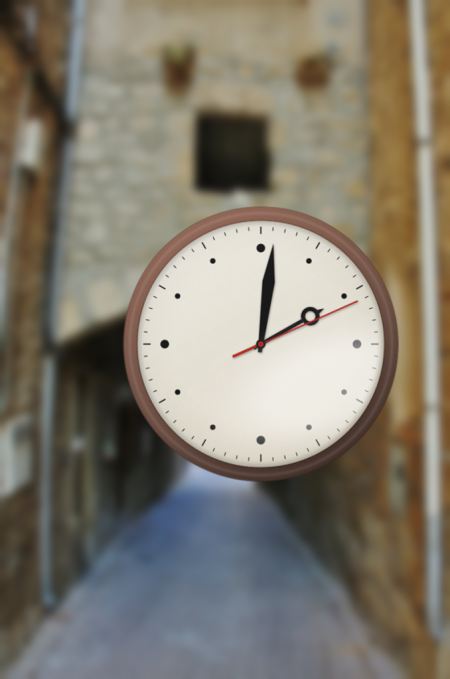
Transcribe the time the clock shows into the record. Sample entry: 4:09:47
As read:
2:01:11
